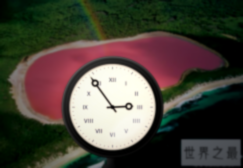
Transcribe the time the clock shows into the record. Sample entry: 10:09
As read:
2:54
